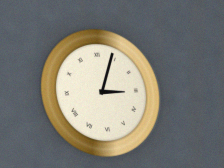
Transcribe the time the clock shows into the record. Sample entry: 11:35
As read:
3:04
